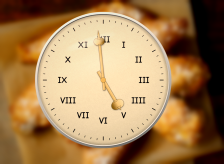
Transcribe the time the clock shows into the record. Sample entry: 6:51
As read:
4:59
